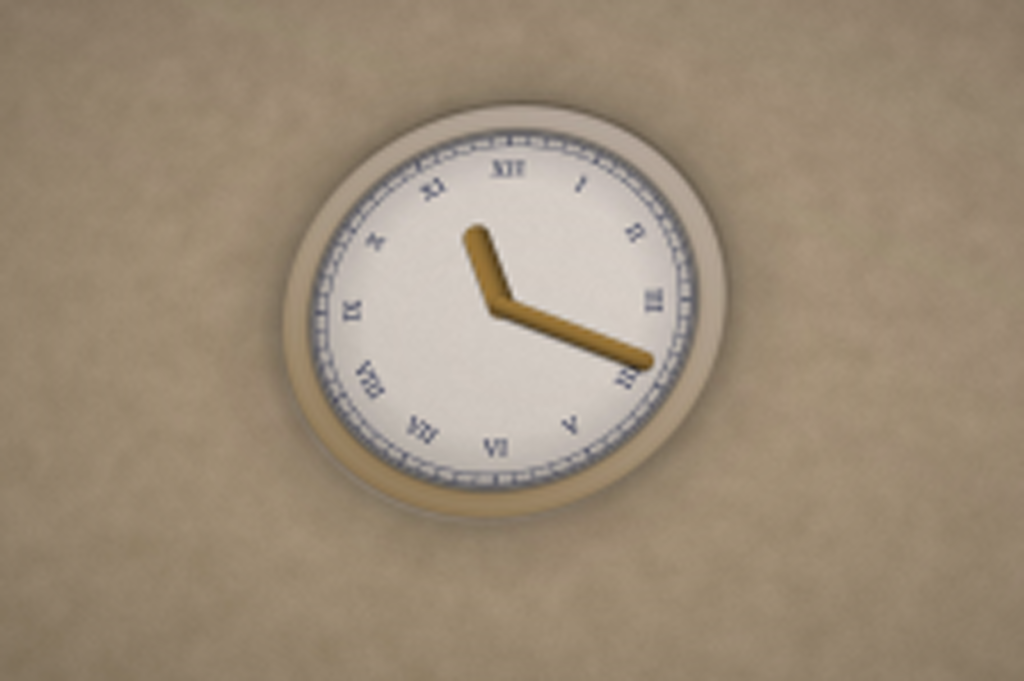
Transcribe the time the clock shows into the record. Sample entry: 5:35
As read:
11:19
